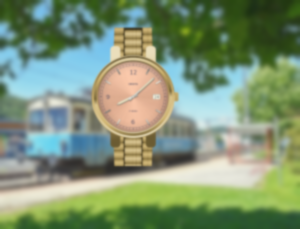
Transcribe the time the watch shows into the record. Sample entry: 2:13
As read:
8:08
